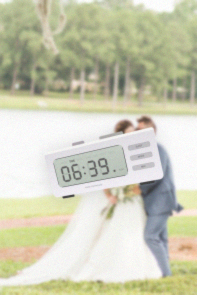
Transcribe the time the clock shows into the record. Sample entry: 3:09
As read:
6:39
